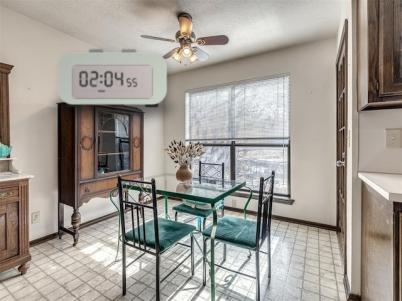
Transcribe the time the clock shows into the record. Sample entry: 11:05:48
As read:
2:04:55
